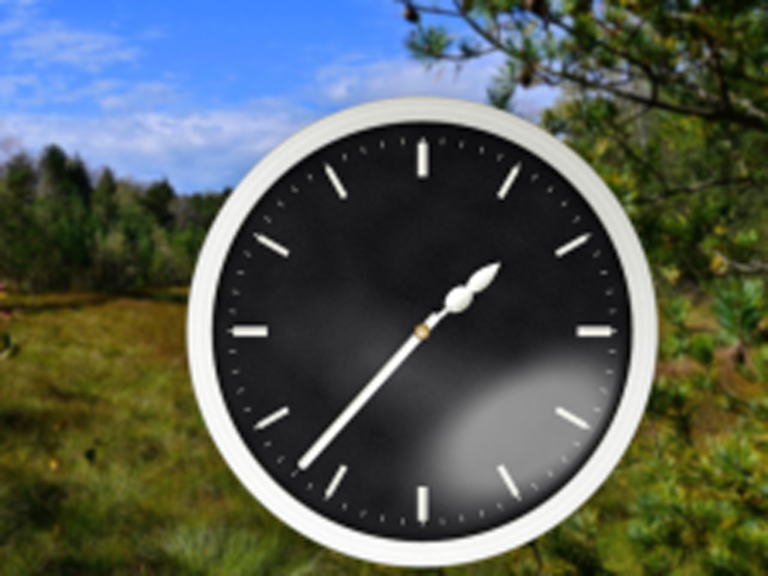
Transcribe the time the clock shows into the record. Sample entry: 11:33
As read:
1:37
